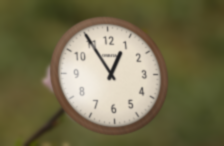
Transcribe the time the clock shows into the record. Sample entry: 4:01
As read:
12:55
